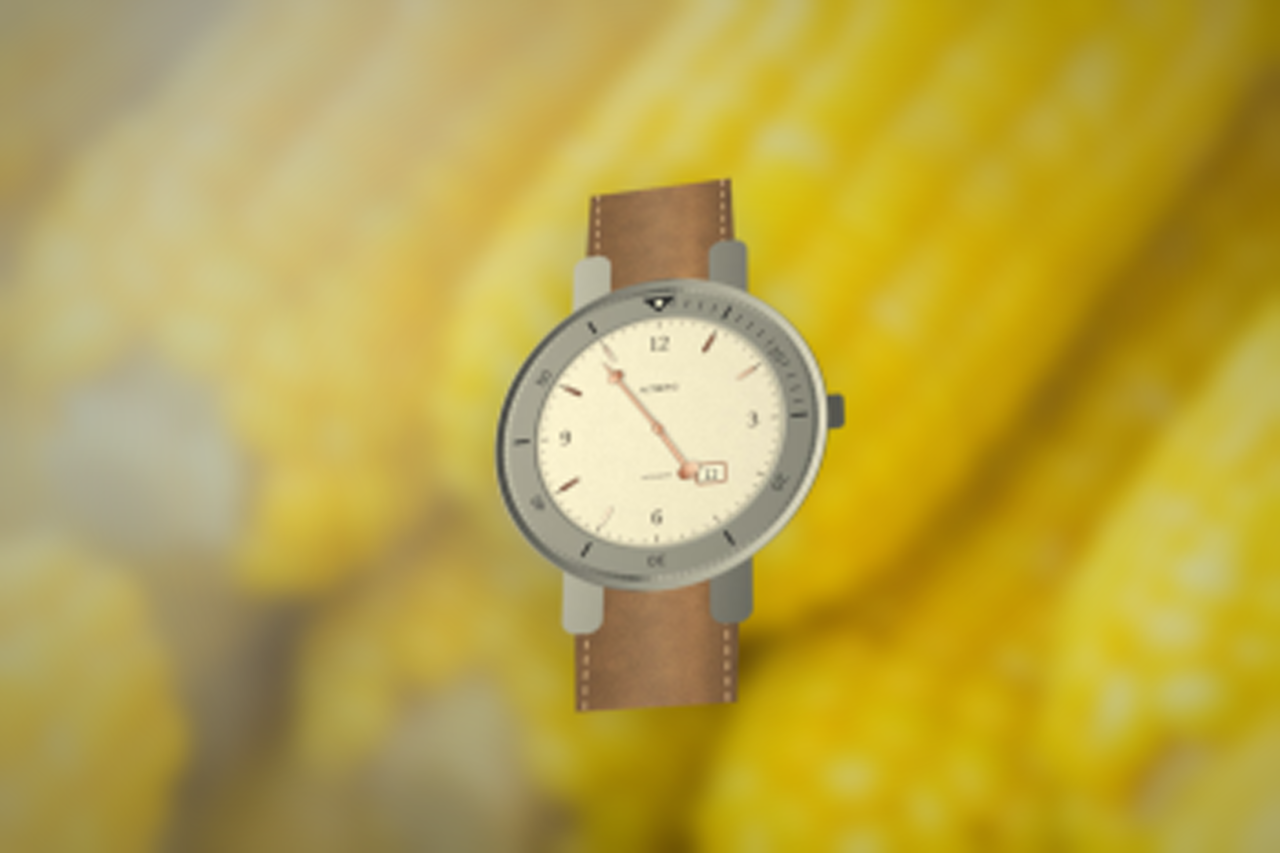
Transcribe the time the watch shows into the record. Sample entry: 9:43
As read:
4:54
